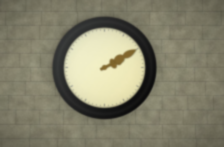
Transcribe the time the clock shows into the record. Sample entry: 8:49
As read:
2:10
